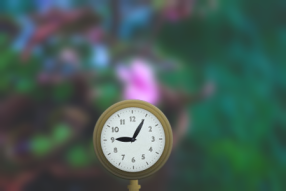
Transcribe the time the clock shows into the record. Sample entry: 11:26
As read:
9:05
